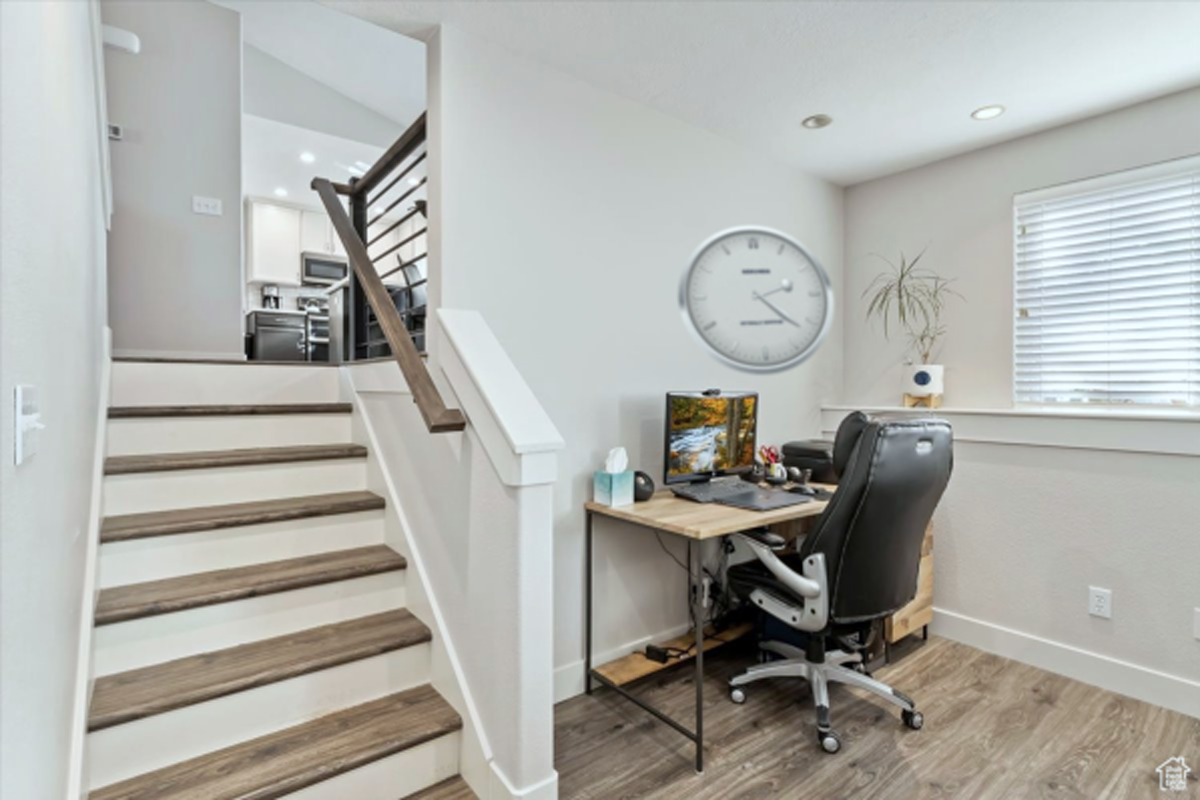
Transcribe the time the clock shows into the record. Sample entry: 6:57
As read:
2:22
